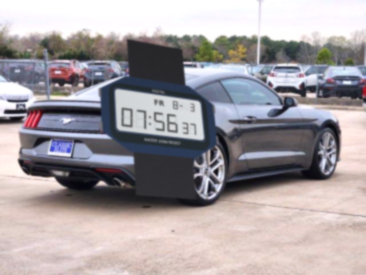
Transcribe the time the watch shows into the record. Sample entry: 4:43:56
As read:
7:56:37
